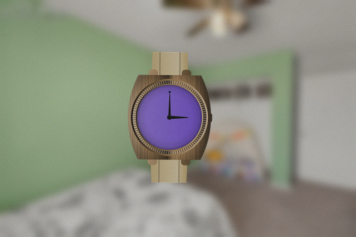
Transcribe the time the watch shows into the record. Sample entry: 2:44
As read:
3:00
